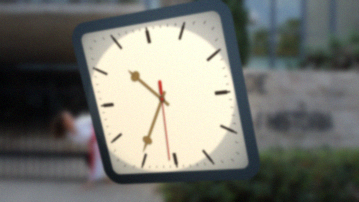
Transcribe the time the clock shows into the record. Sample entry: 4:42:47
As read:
10:35:31
